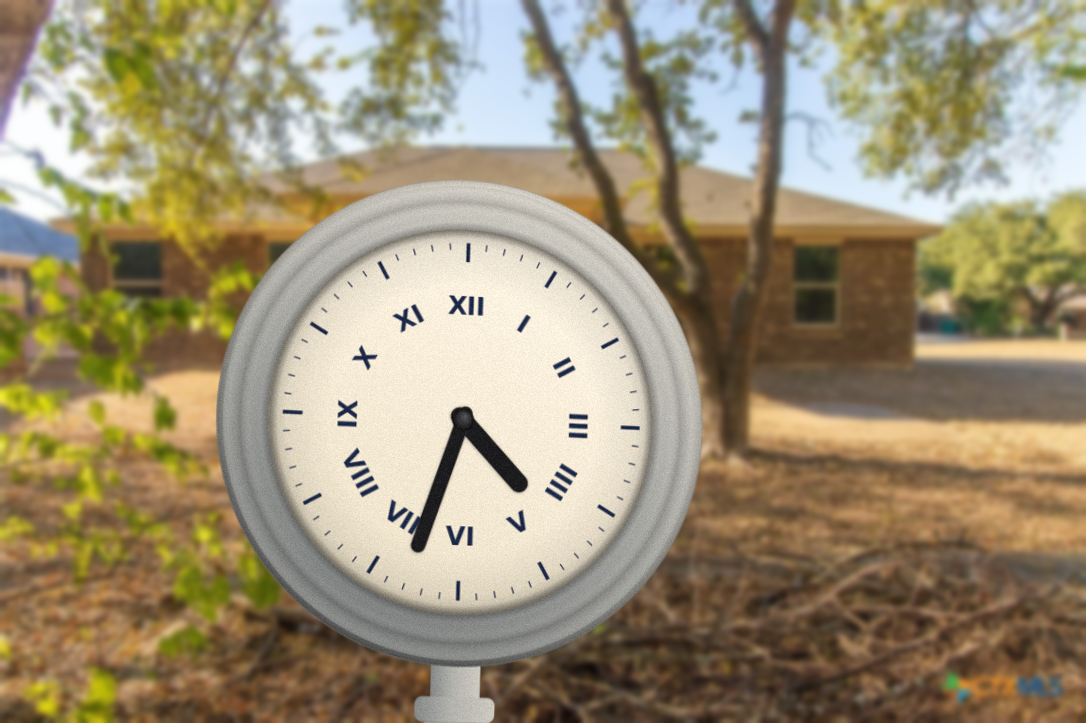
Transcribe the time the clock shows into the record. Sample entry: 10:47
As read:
4:33
